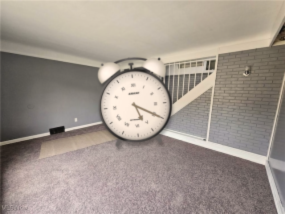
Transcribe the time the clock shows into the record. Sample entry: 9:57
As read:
5:20
